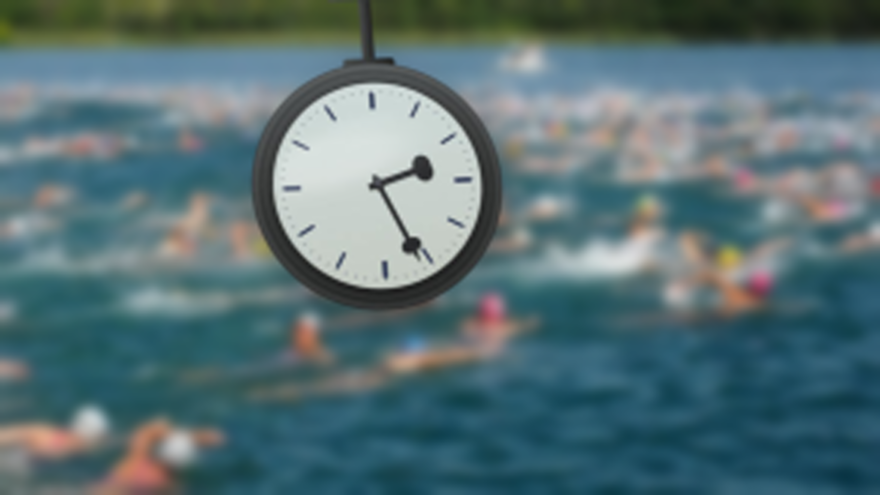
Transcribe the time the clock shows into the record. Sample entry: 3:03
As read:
2:26
